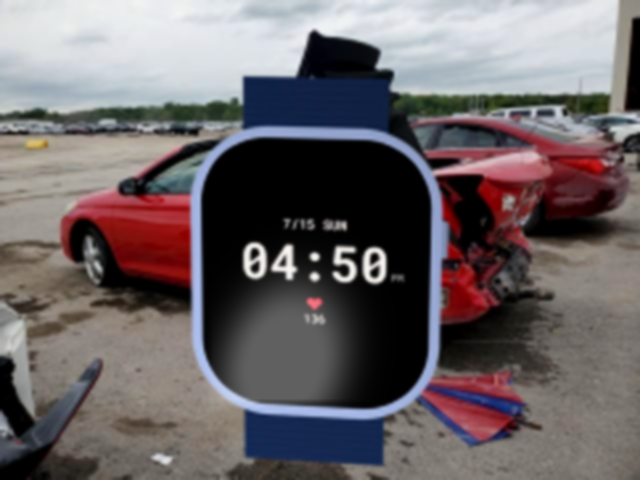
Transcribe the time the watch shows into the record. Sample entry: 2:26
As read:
4:50
